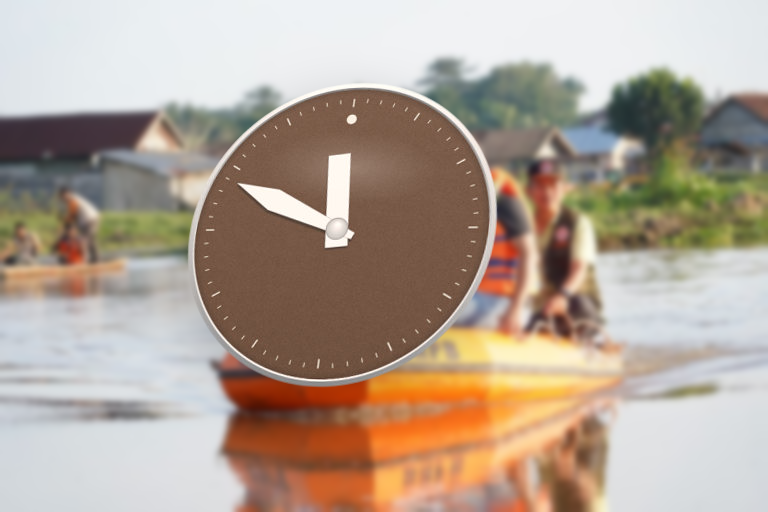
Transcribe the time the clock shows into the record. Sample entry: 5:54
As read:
11:49
